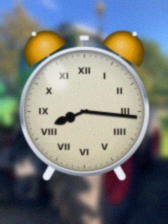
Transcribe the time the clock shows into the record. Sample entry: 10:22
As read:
8:16
